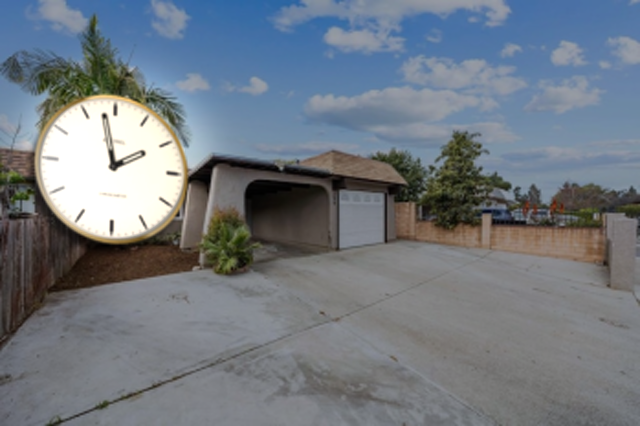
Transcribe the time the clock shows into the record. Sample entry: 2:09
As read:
1:58
